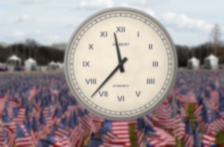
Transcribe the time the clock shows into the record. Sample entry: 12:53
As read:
11:37
